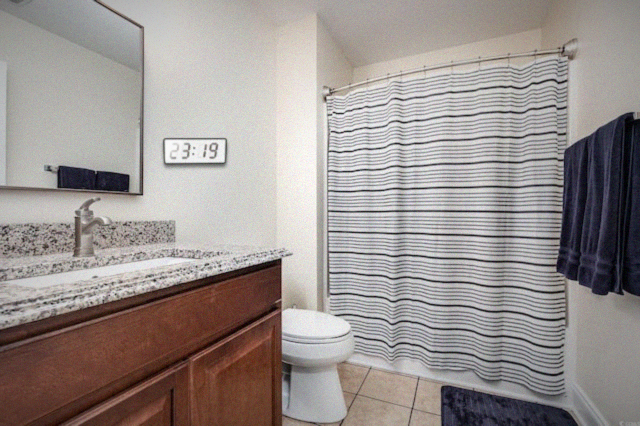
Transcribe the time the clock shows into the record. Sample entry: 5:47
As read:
23:19
